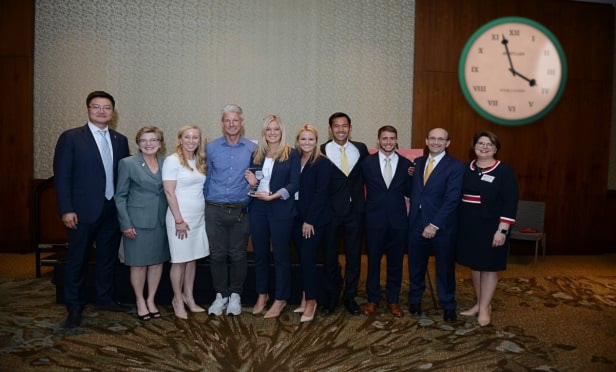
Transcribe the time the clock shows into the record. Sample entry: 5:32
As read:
3:57
